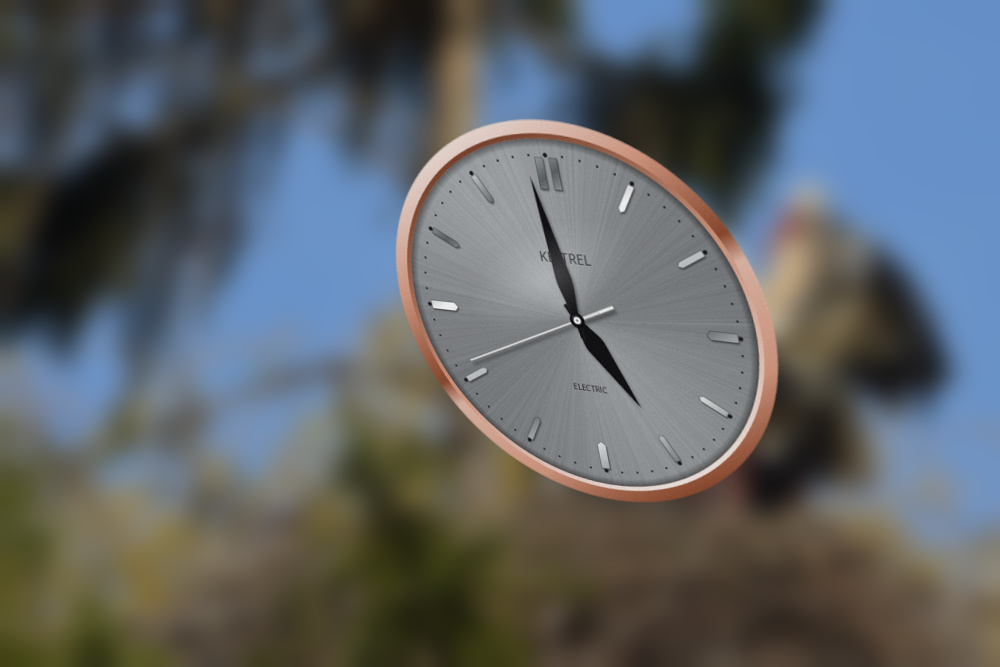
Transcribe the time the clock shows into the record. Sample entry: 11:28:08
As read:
4:58:41
